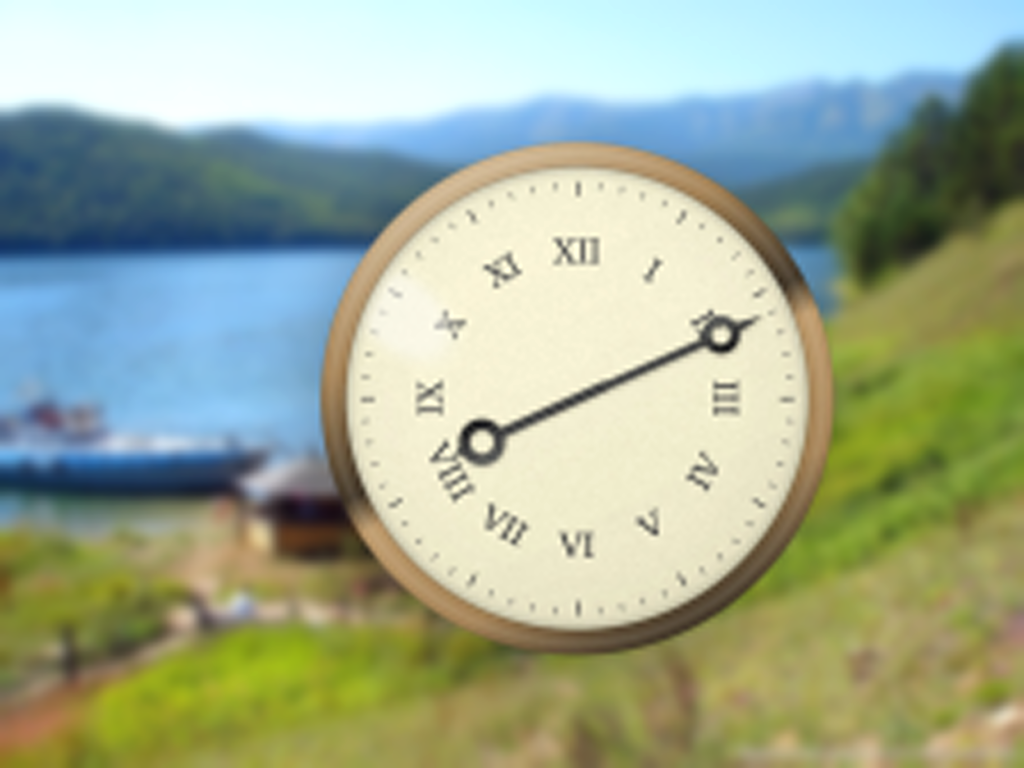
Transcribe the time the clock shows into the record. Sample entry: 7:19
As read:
8:11
